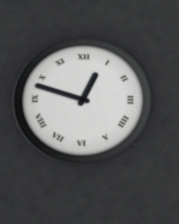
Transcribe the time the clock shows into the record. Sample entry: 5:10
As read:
12:48
